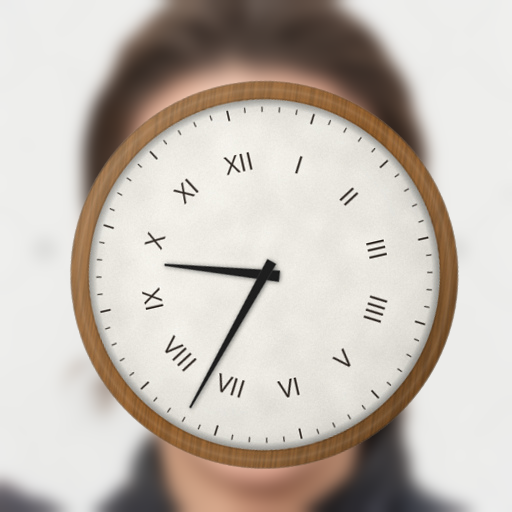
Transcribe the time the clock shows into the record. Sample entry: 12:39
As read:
9:37
